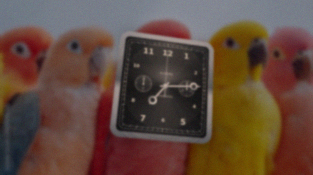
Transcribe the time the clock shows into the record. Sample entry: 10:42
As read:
7:14
